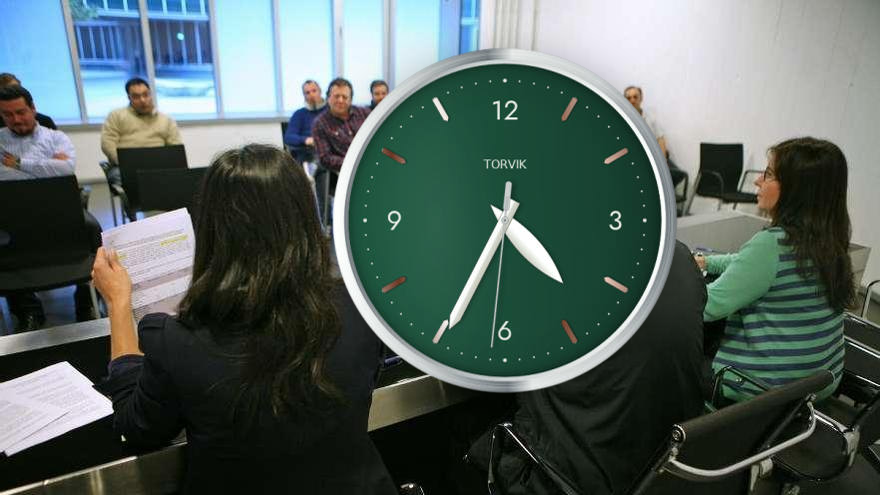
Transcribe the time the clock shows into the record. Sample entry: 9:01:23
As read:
4:34:31
